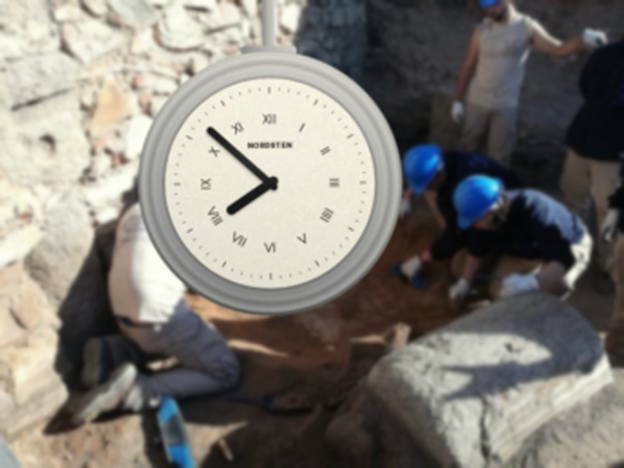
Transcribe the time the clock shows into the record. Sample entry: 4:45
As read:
7:52
